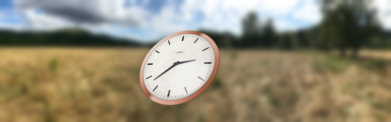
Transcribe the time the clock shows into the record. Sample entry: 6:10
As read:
2:38
